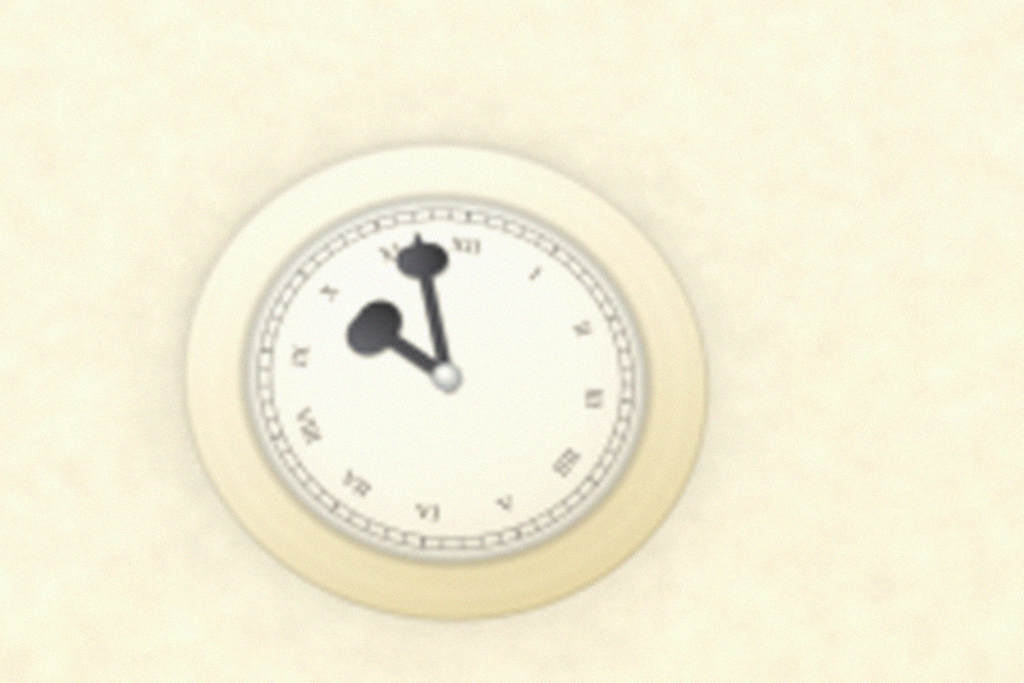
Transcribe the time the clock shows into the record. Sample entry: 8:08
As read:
9:57
